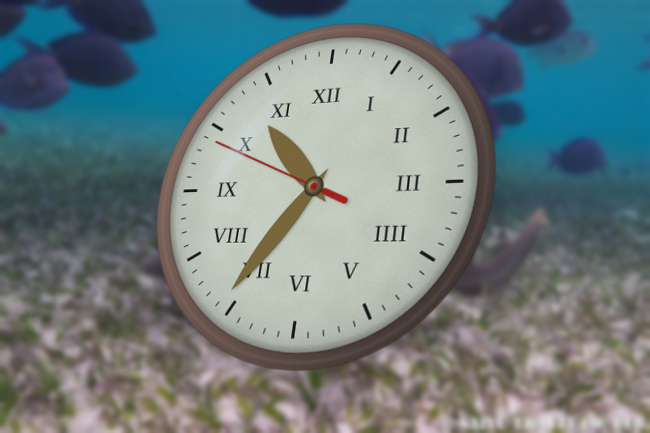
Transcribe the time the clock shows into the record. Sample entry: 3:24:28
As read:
10:35:49
